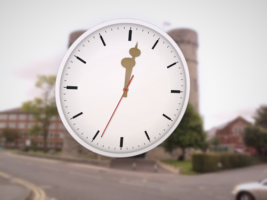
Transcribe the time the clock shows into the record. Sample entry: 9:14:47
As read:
12:01:34
